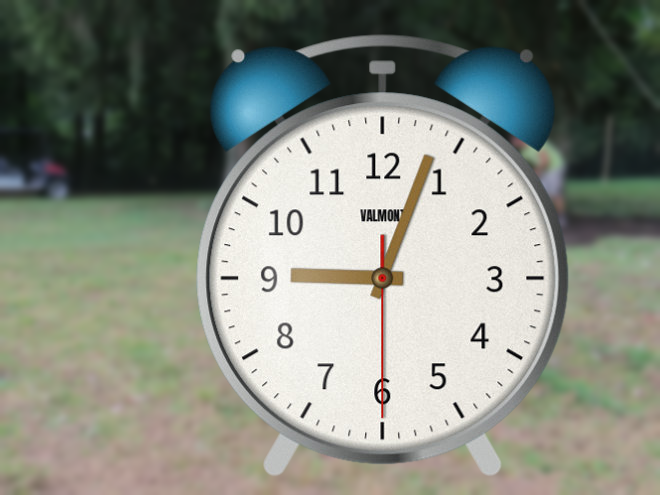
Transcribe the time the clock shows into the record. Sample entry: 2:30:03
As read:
9:03:30
